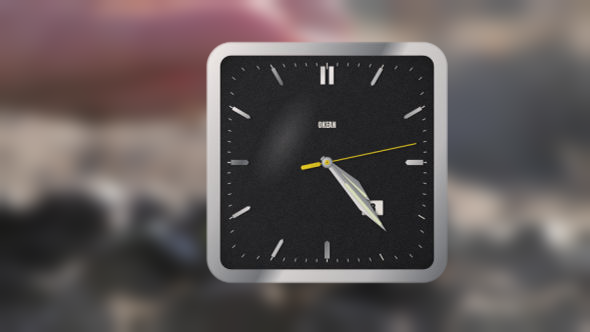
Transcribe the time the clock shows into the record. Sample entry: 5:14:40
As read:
4:23:13
